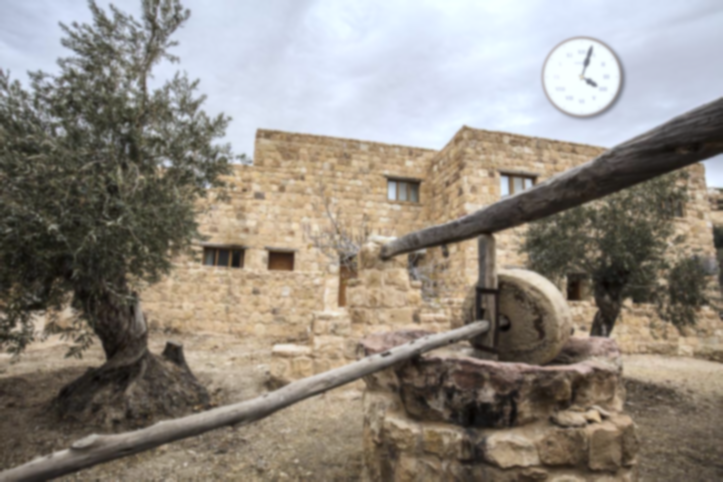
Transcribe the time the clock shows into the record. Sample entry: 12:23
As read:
4:03
